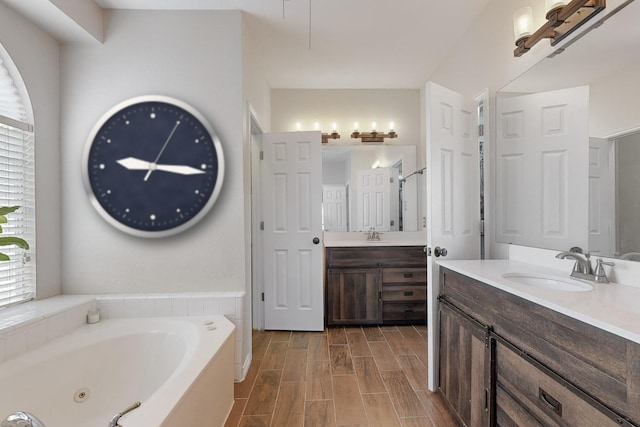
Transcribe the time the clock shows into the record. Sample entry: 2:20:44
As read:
9:16:05
